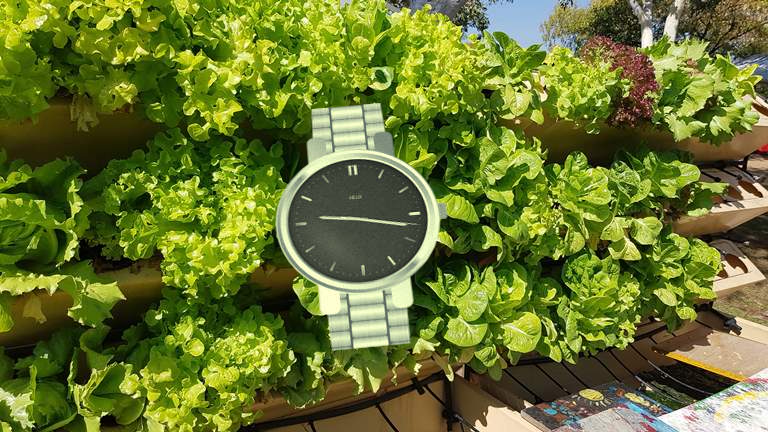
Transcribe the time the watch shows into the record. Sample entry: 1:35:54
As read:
9:17:17
